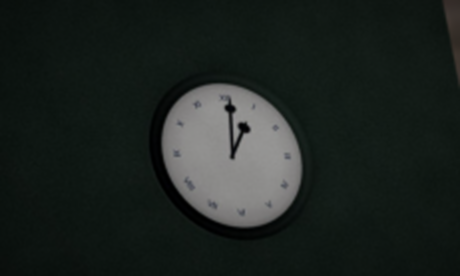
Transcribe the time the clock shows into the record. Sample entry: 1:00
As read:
1:01
